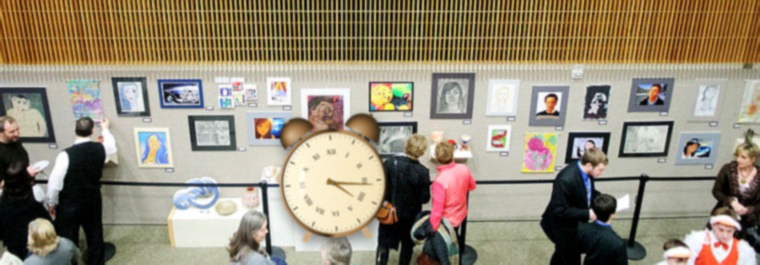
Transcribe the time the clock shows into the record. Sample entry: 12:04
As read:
4:16
